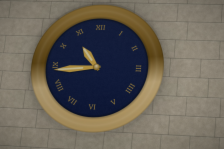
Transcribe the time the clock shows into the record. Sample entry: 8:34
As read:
10:44
